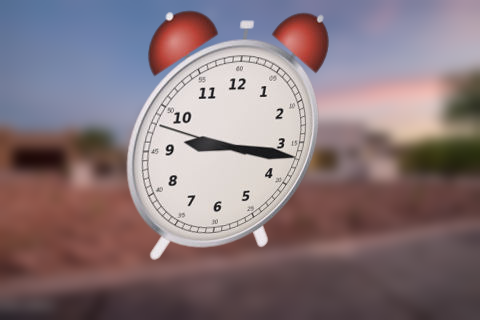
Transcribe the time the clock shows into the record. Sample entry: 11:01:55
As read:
9:16:48
